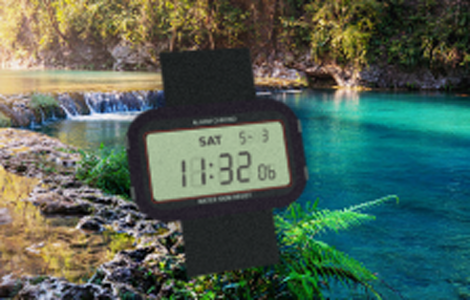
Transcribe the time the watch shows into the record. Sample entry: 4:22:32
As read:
11:32:06
